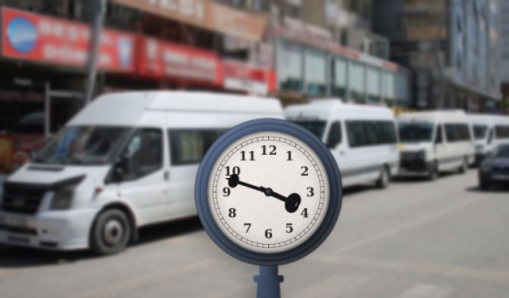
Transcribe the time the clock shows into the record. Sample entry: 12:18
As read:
3:48
